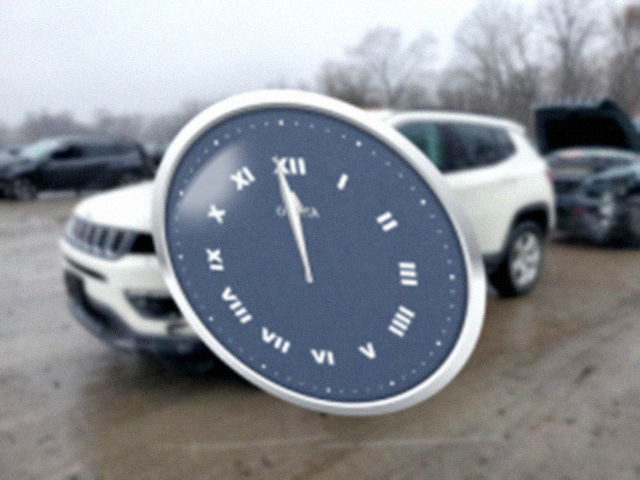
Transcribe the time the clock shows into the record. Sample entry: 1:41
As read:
11:59
